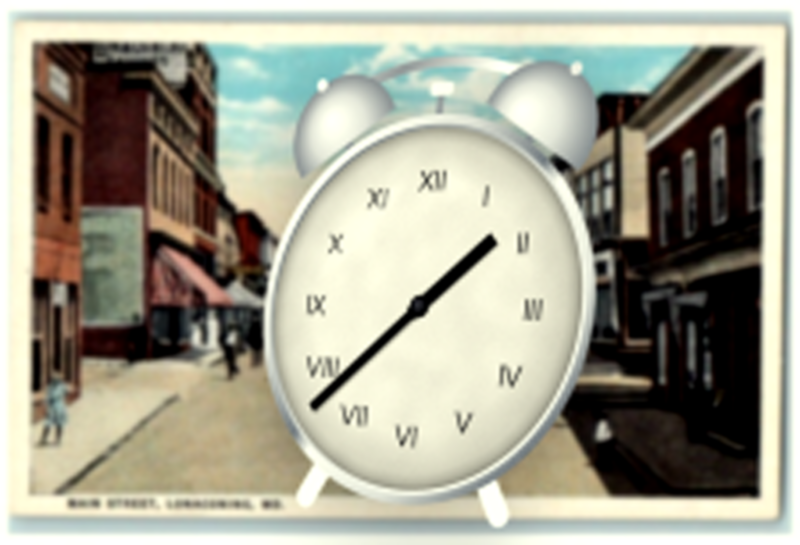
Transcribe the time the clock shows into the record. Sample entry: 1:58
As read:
1:38
